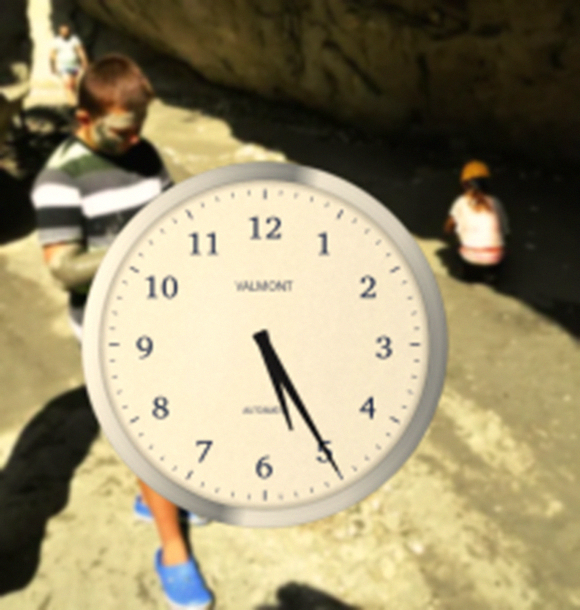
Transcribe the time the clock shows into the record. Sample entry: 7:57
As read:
5:25
